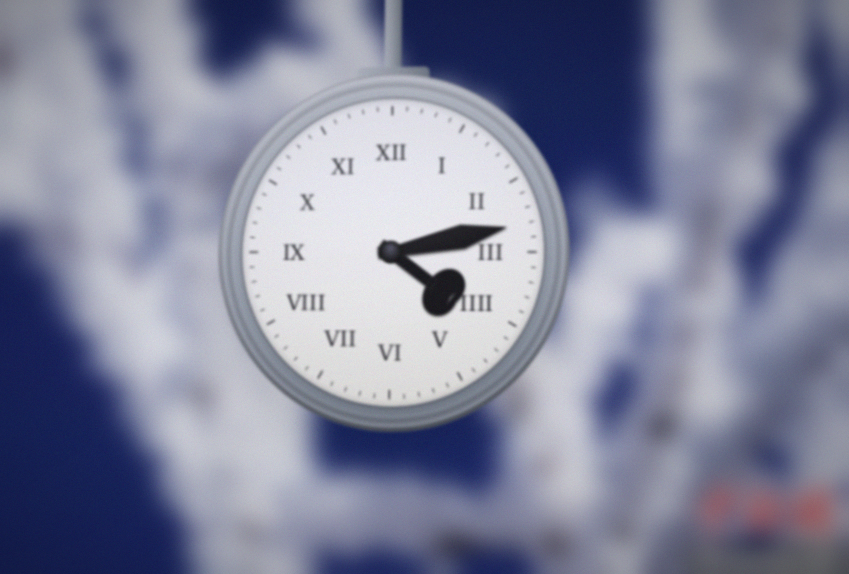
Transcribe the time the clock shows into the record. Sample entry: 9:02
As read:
4:13
